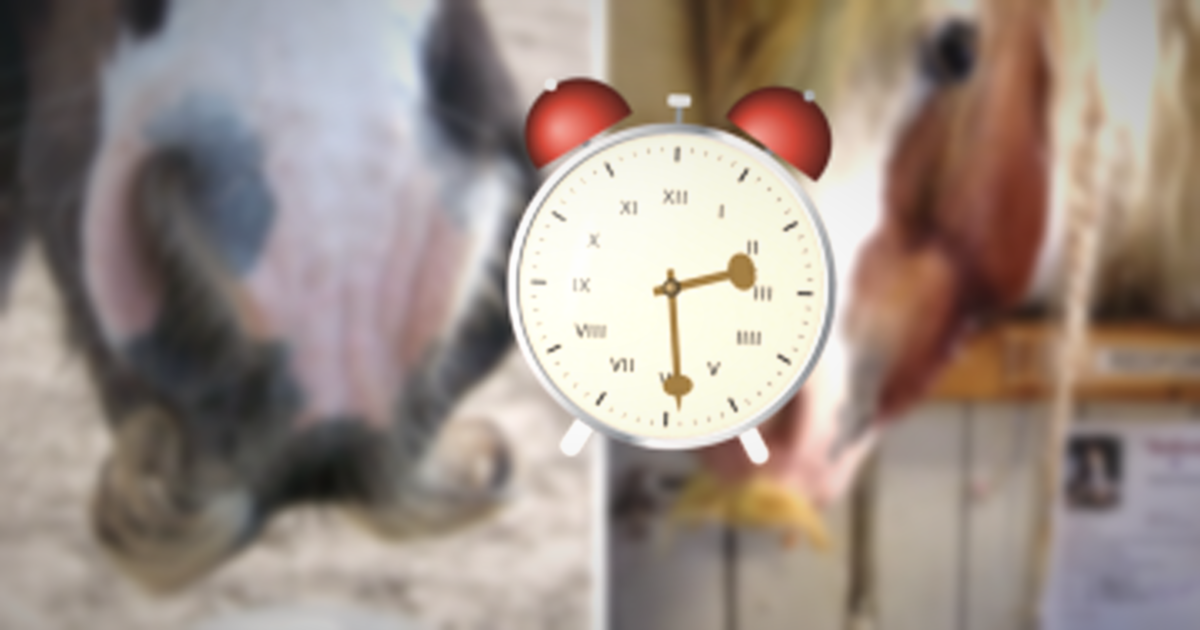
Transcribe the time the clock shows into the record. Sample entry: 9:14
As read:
2:29
